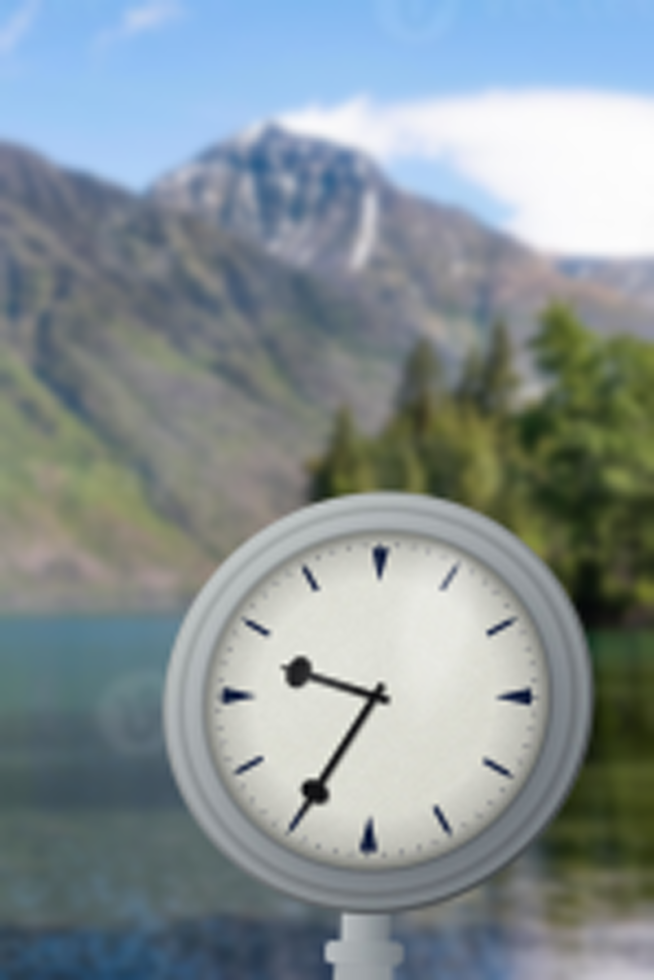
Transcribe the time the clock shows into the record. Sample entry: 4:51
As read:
9:35
